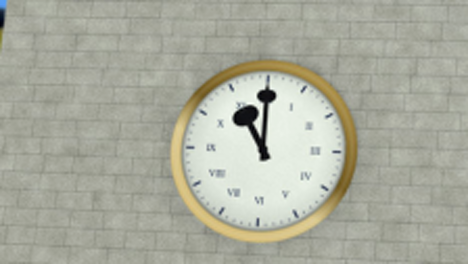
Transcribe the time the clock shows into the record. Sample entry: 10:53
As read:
11:00
